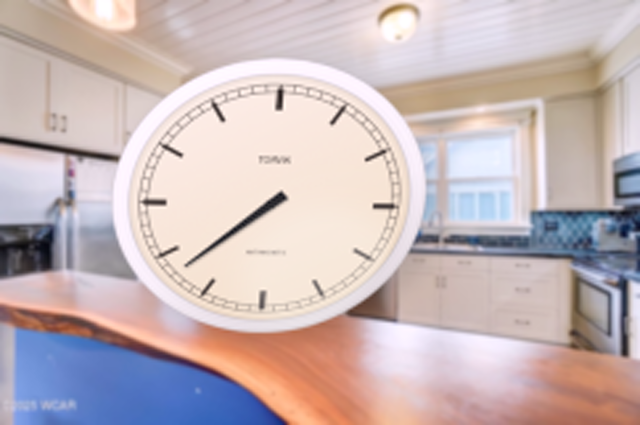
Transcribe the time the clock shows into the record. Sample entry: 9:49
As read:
7:38
